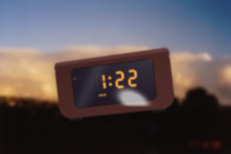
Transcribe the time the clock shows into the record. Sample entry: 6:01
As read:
1:22
